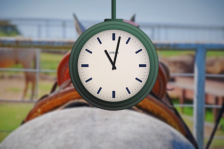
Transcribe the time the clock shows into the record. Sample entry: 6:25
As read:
11:02
